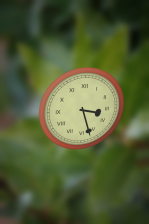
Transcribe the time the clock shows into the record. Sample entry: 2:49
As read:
3:27
